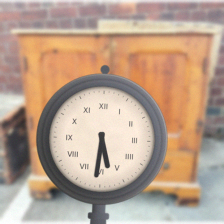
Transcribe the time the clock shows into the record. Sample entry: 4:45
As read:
5:31
